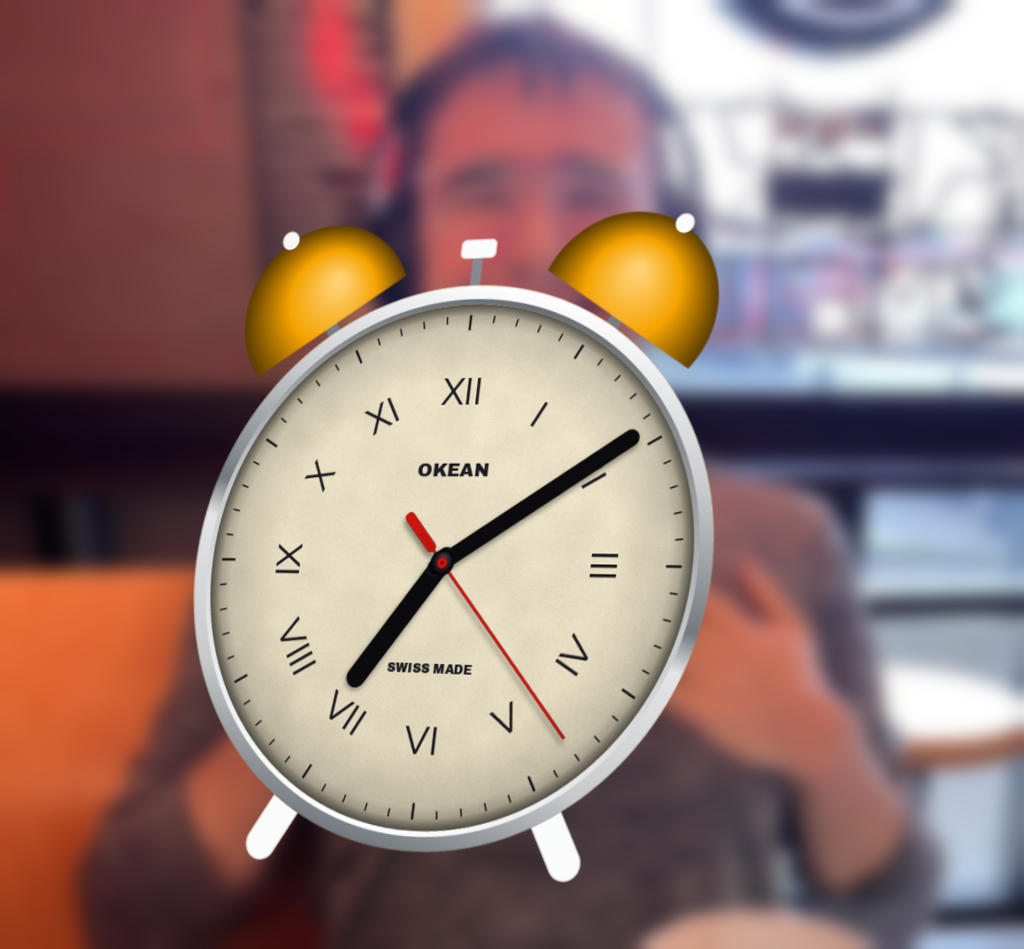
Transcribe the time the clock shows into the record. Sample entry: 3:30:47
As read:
7:09:23
